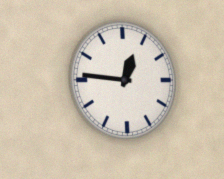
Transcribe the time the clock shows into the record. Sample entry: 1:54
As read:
12:46
